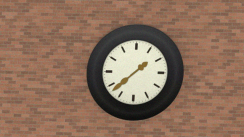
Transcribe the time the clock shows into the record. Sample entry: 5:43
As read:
1:38
